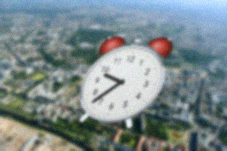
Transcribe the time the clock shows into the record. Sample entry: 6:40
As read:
9:37
